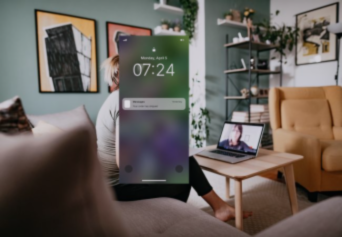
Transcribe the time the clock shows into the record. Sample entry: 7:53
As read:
7:24
